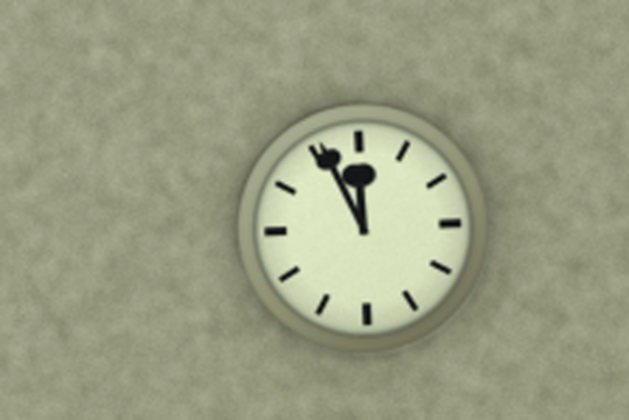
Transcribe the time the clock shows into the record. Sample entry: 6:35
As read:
11:56
